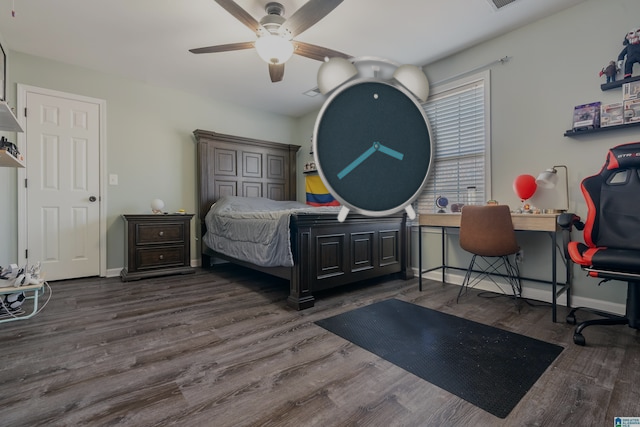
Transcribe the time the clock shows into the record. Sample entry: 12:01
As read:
3:39
